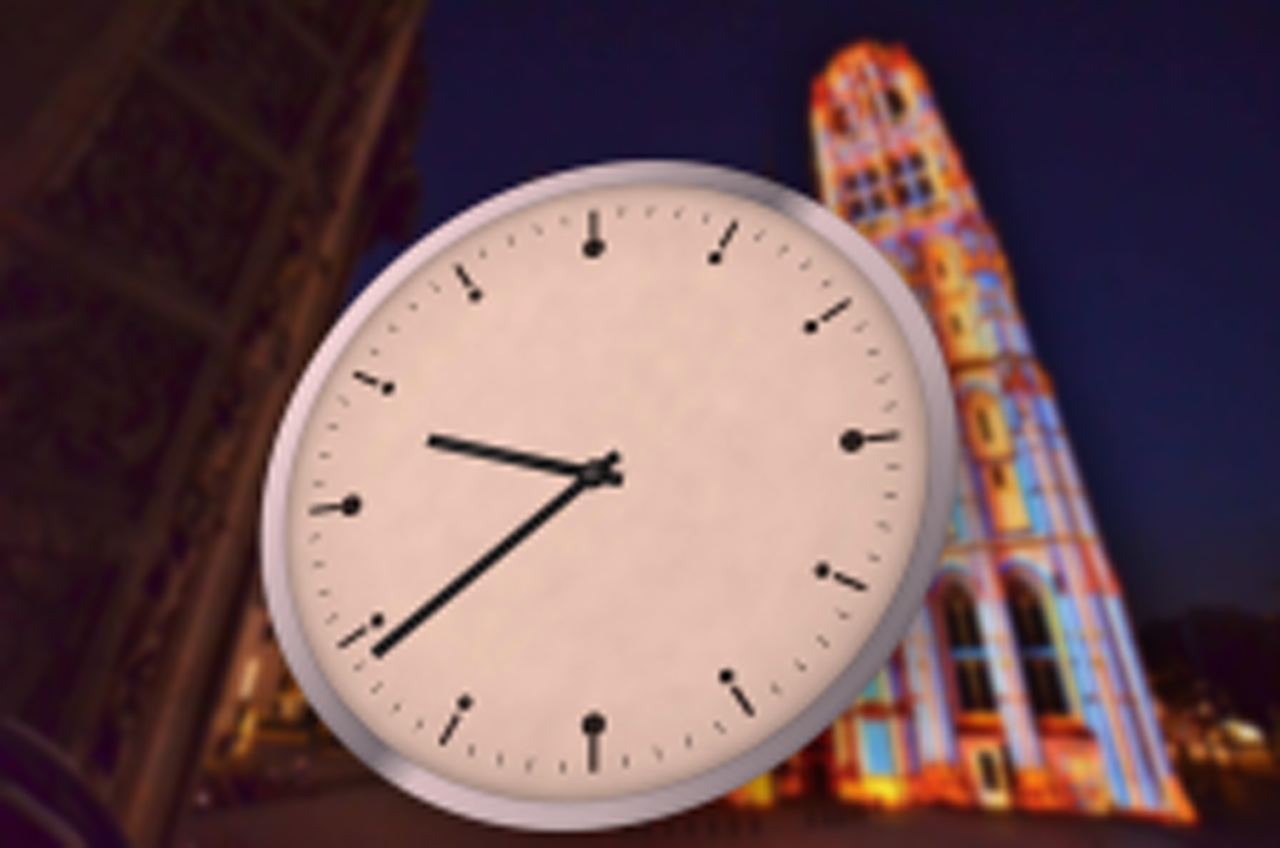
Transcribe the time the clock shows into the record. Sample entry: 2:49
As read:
9:39
